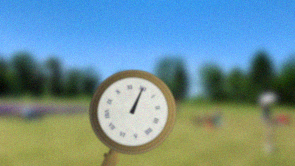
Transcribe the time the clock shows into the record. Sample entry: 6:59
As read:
12:00
